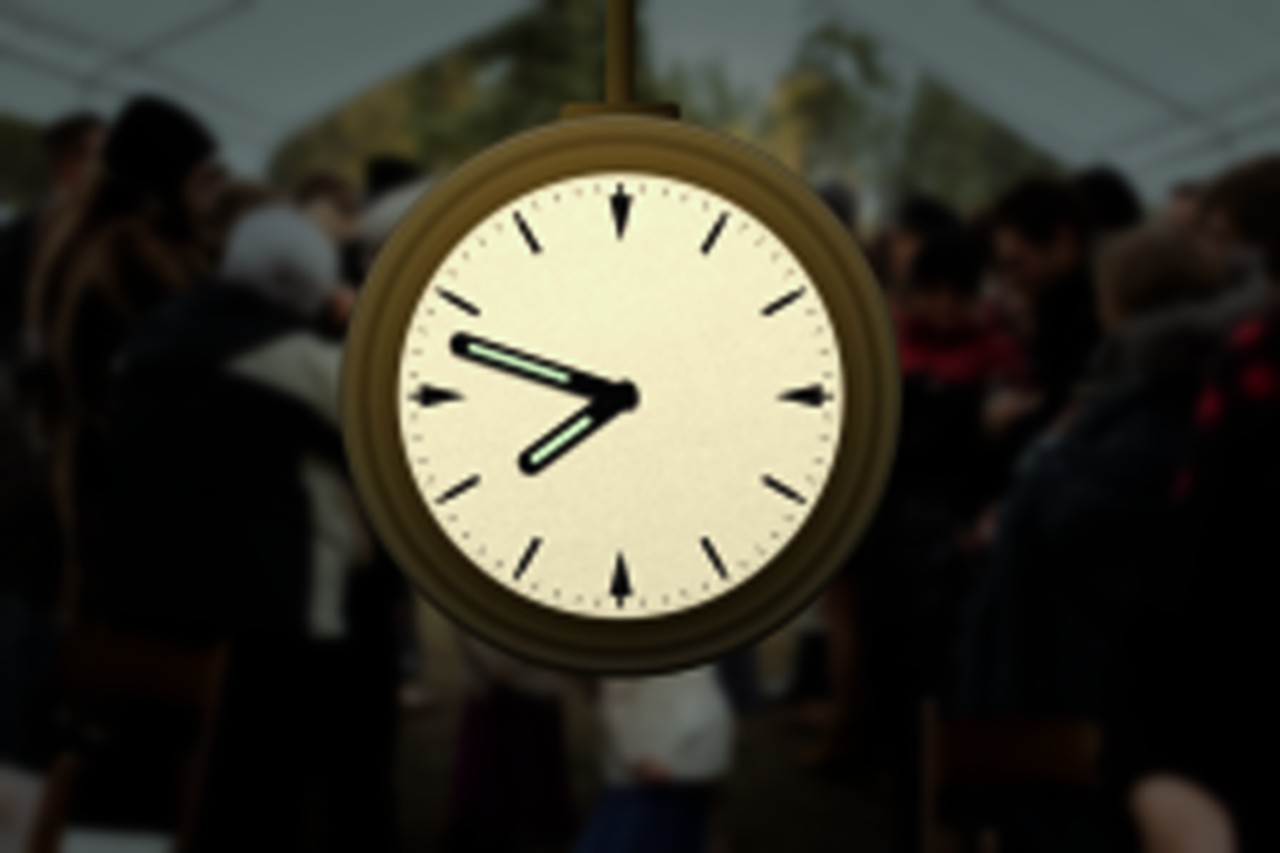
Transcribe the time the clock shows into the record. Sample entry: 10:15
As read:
7:48
